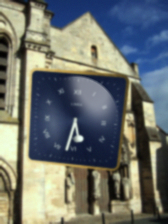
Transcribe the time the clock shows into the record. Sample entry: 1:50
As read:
5:32
